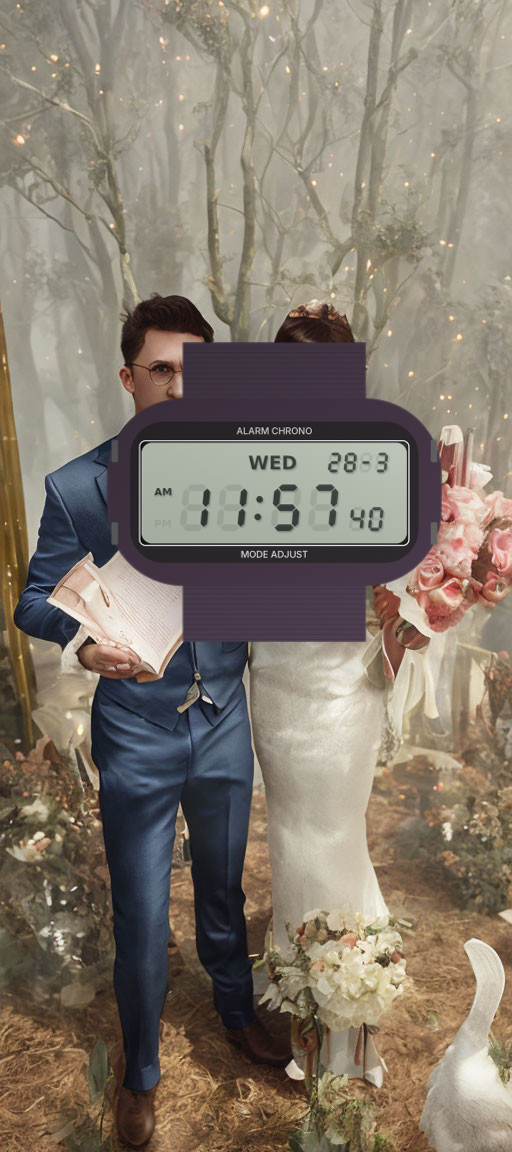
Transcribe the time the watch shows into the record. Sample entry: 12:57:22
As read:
11:57:40
